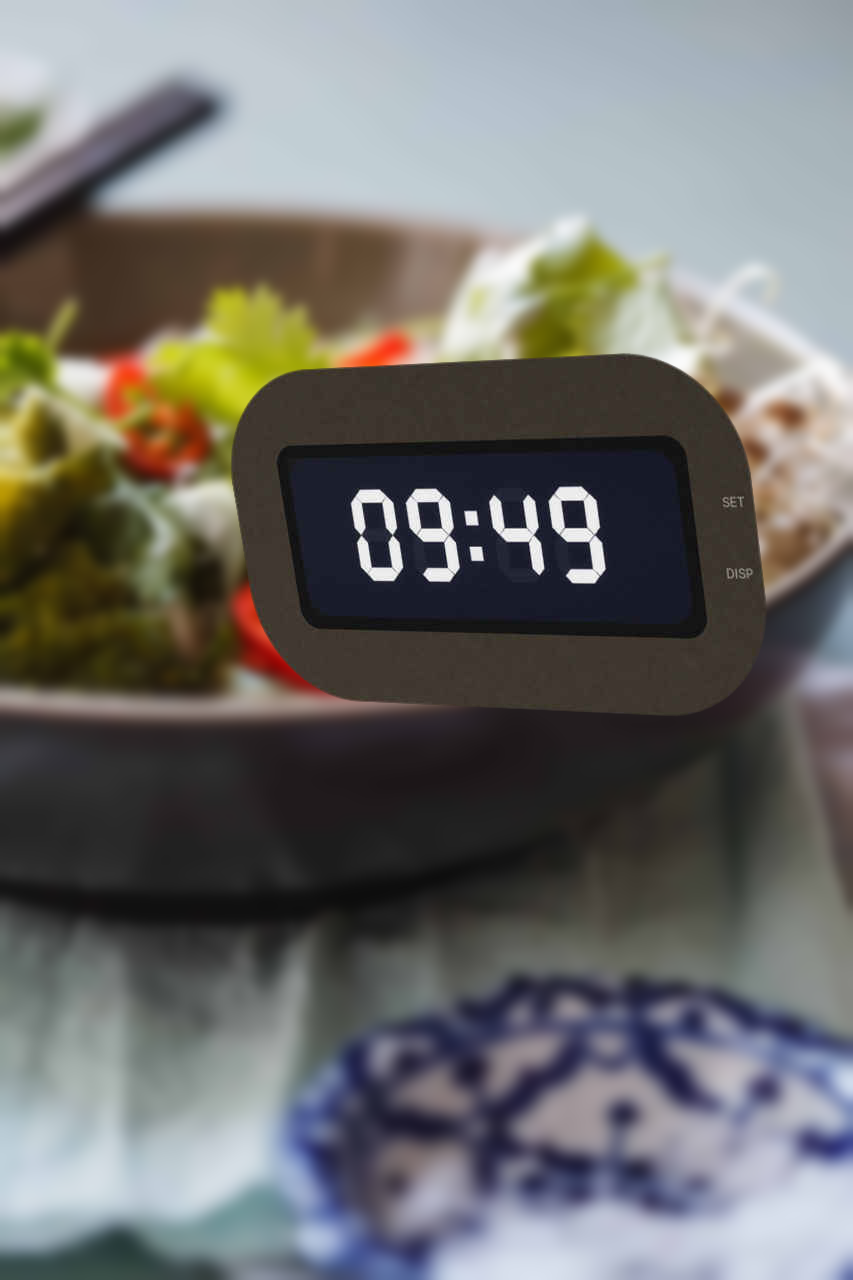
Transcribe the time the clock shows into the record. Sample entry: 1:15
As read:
9:49
